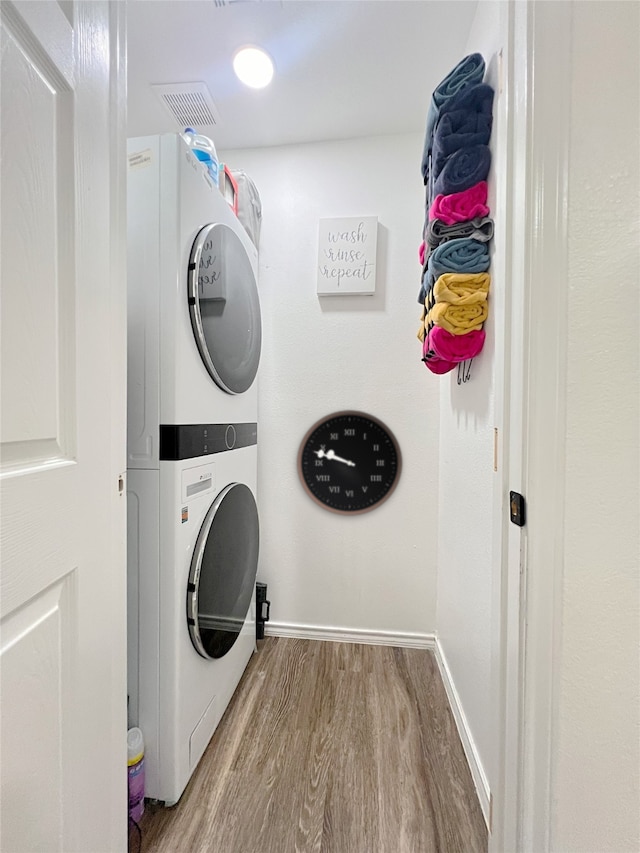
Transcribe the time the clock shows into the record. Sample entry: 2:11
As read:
9:48
